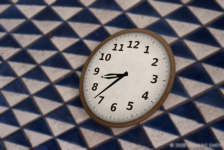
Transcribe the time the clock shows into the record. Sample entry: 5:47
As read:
8:37
